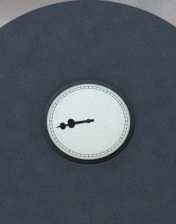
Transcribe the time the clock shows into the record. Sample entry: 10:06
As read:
8:43
